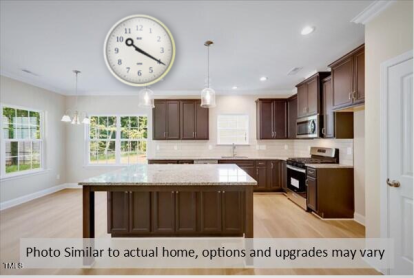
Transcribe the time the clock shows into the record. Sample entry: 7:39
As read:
10:20
